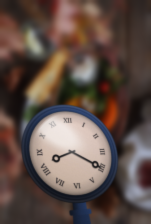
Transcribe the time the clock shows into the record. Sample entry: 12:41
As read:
8:20
